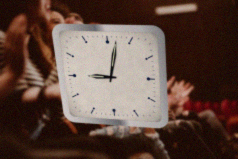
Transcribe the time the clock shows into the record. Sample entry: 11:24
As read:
9:02
